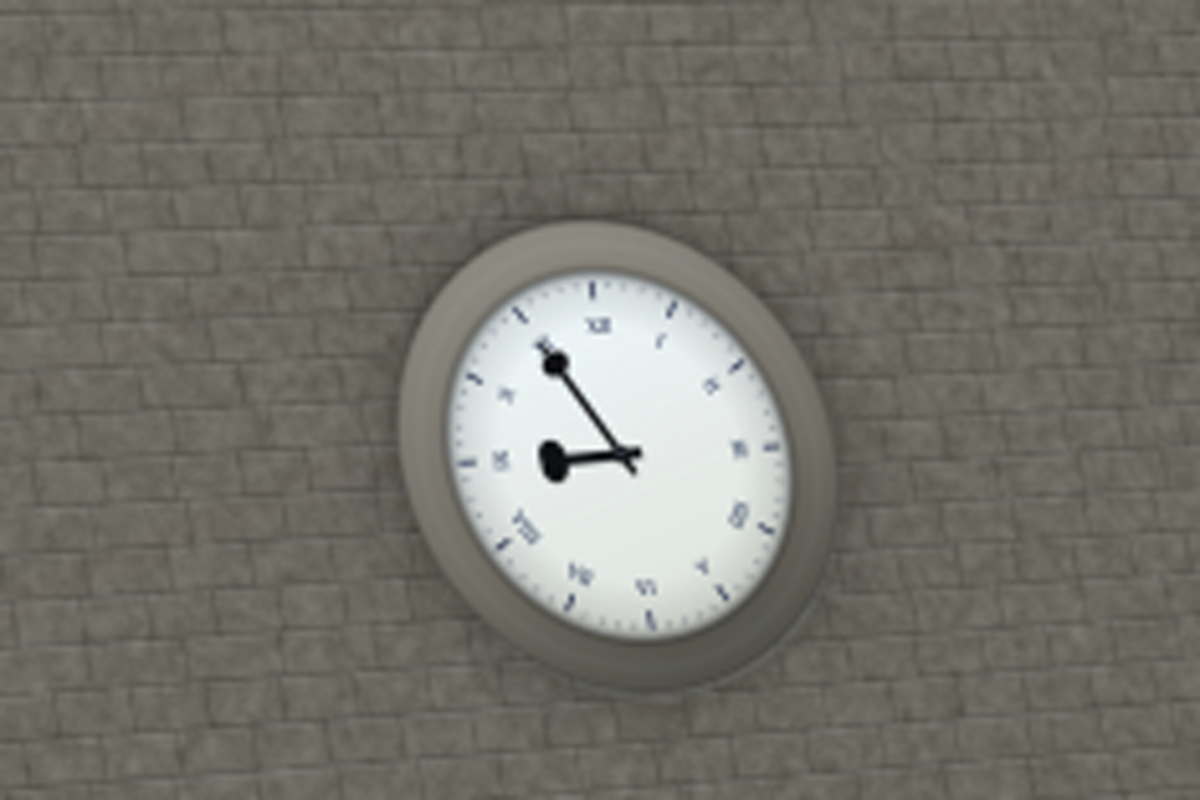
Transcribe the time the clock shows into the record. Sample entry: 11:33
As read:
8:55
